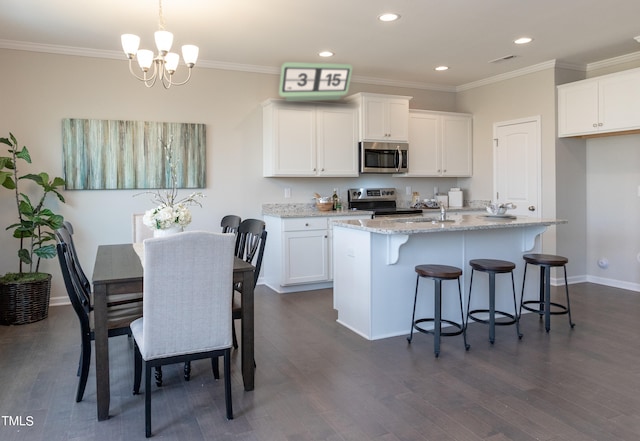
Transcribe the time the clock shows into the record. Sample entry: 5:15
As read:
3:15
